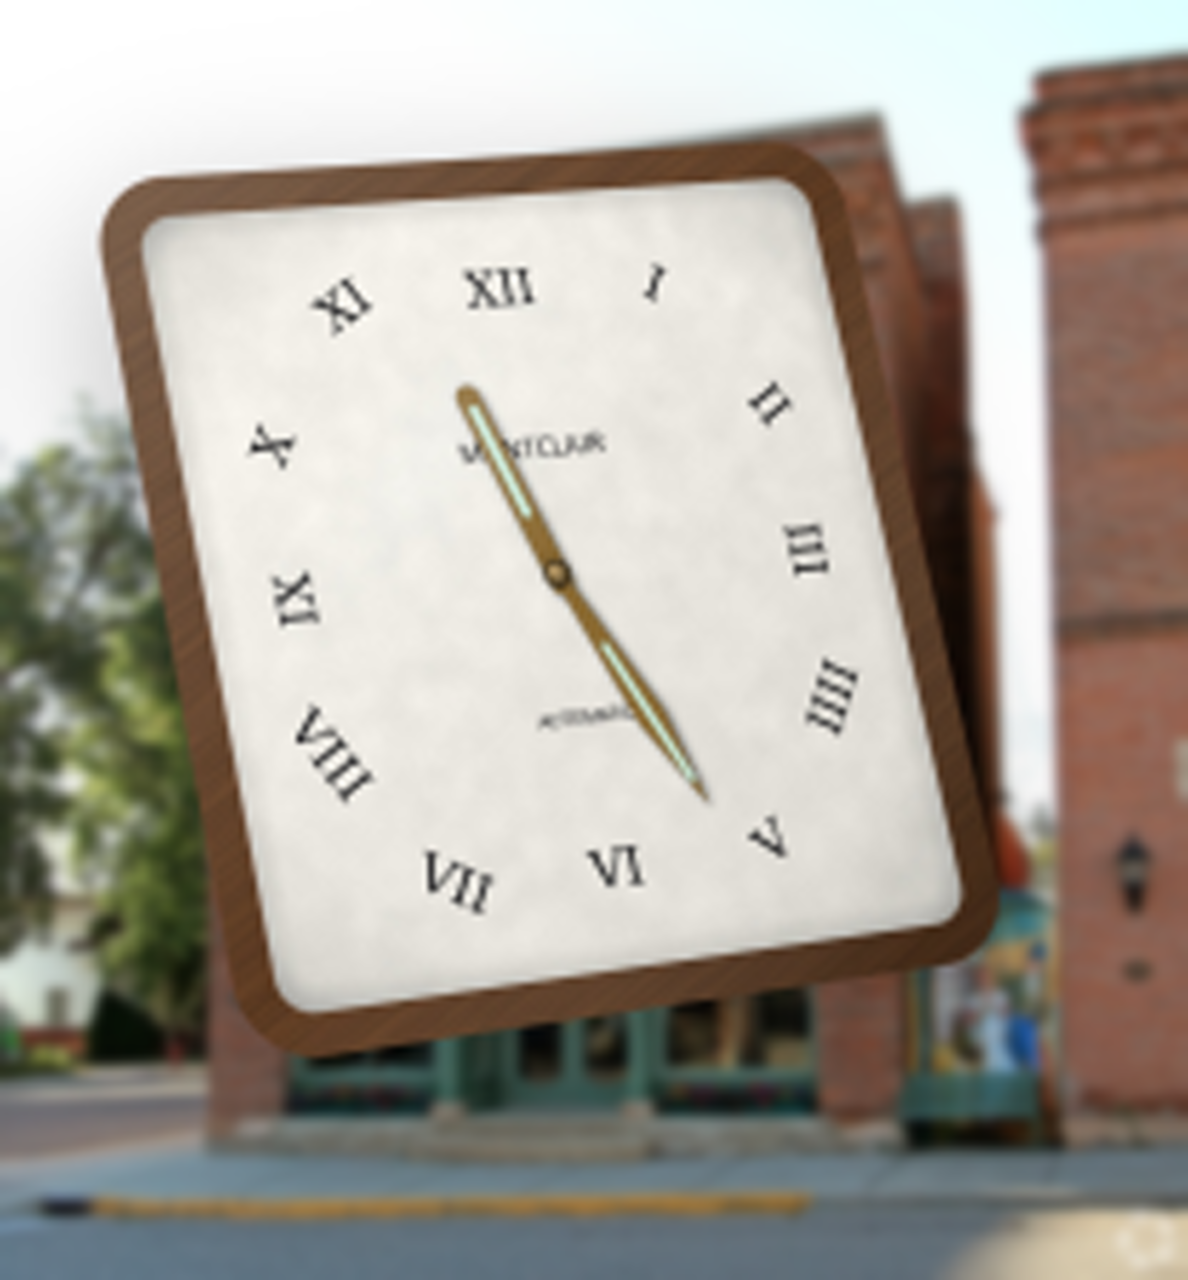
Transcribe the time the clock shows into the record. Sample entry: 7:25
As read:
11:26
